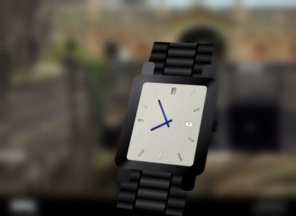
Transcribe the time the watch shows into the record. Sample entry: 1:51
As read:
7:55
